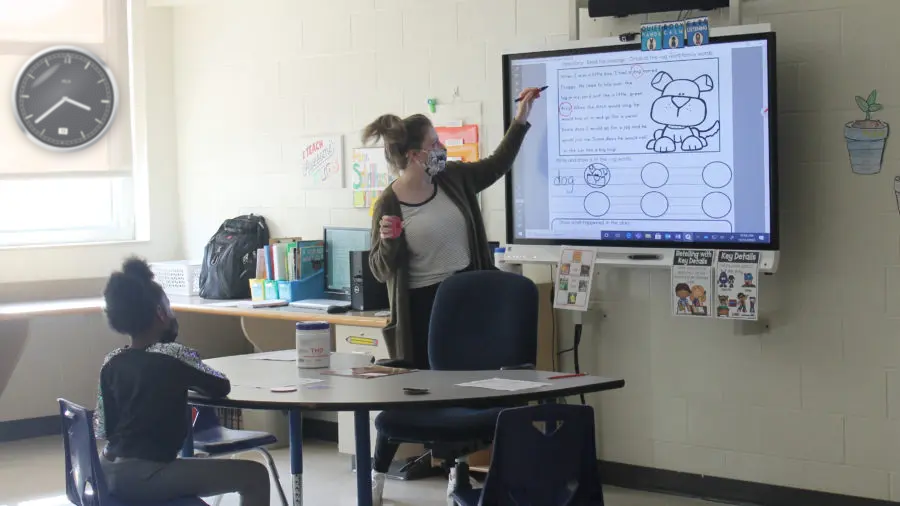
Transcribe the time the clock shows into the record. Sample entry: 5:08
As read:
3:38
